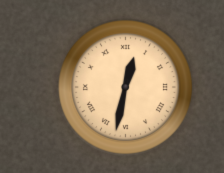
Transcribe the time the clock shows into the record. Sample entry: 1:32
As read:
12:32
